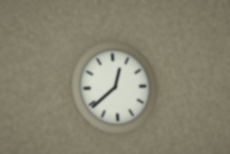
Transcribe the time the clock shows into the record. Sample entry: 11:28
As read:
12:39
